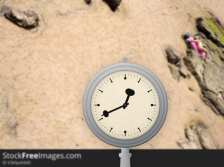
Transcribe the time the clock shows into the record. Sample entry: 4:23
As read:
12:41
